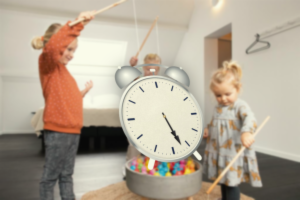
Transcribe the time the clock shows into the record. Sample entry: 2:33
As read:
5:27
